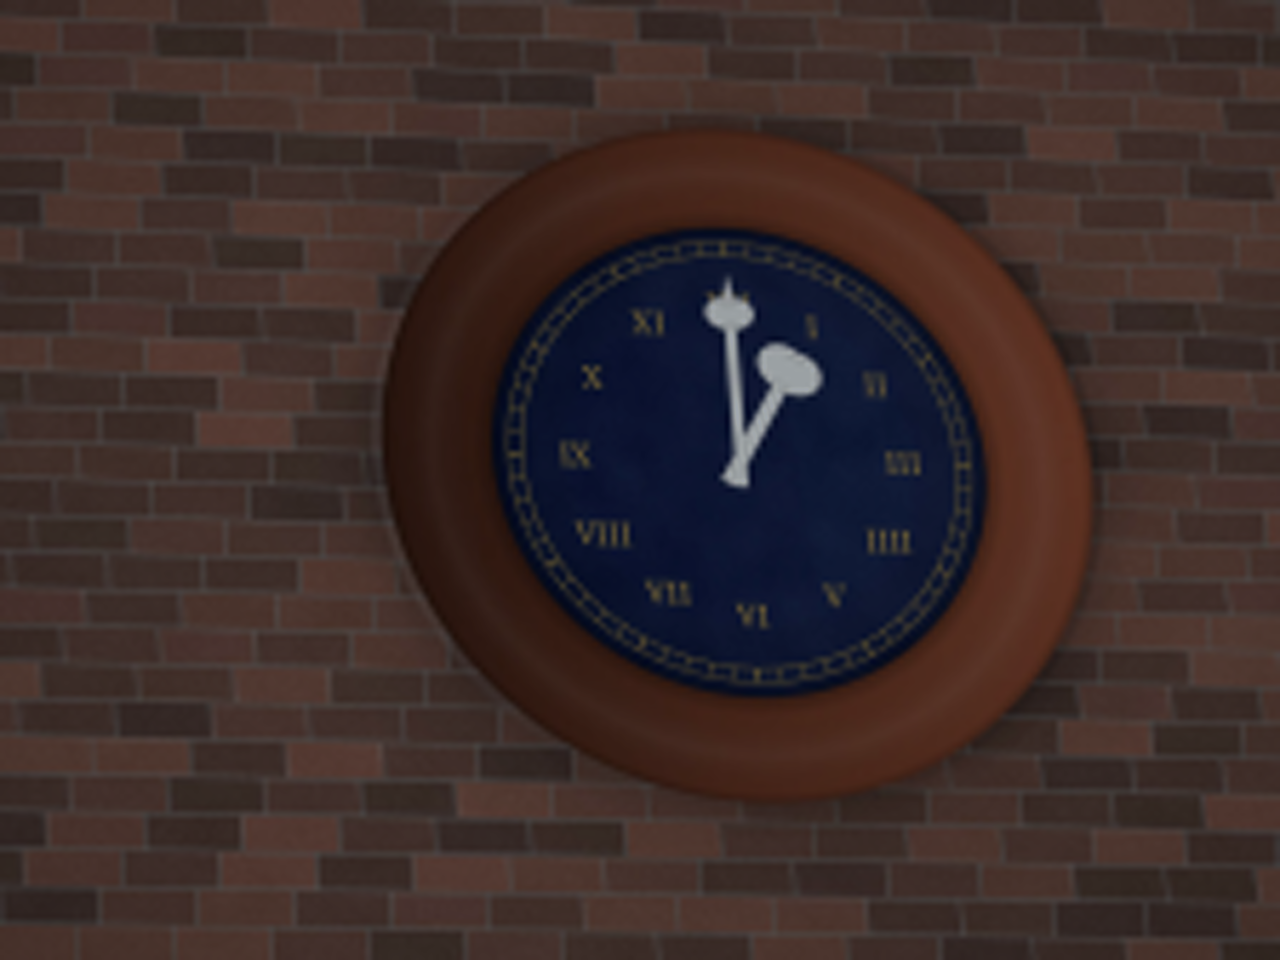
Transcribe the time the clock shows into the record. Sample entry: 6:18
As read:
1:00
